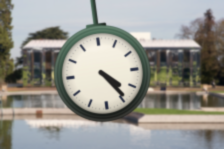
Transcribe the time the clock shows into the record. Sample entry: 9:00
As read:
4:24
